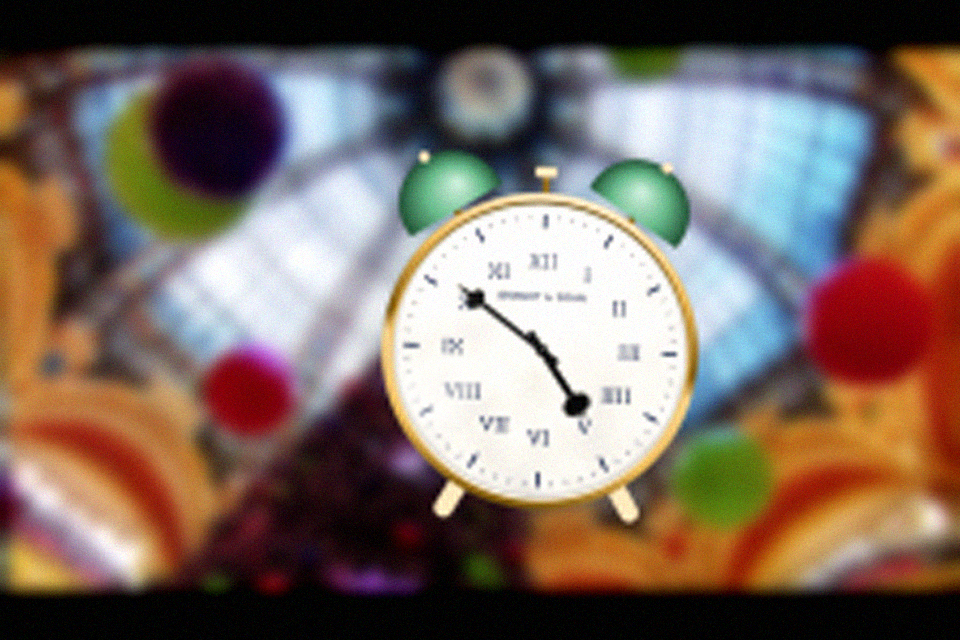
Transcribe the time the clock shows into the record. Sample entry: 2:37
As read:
4:51
